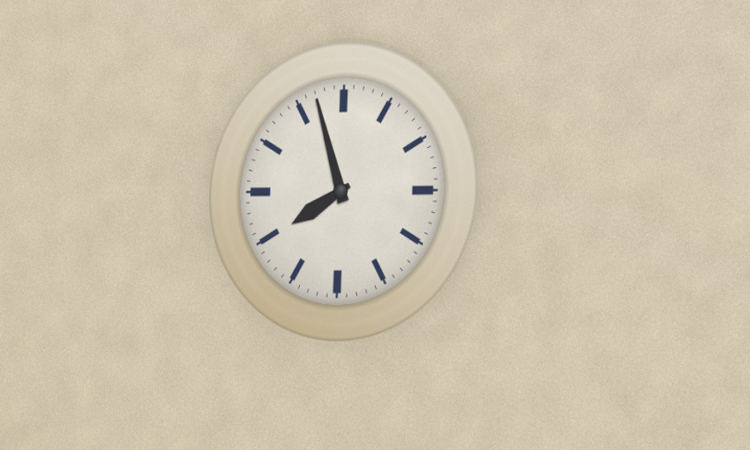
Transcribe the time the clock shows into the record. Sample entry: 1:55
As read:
7:57
